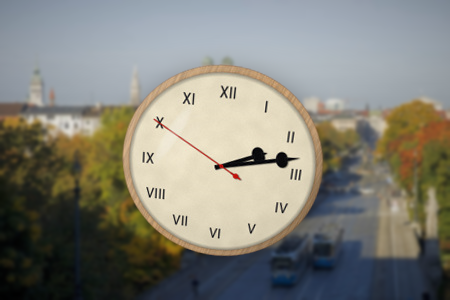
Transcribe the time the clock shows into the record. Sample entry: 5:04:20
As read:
2:12:50
